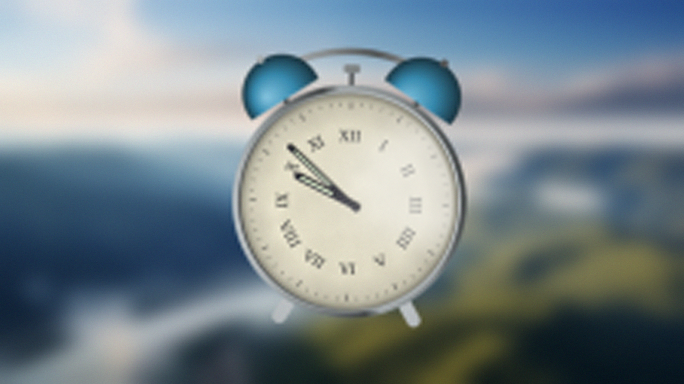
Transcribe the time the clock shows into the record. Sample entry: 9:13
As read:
9:52
